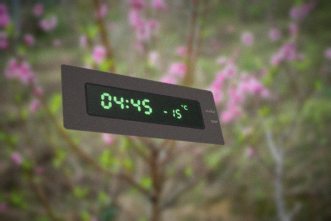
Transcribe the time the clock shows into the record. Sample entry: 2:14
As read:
4:45
